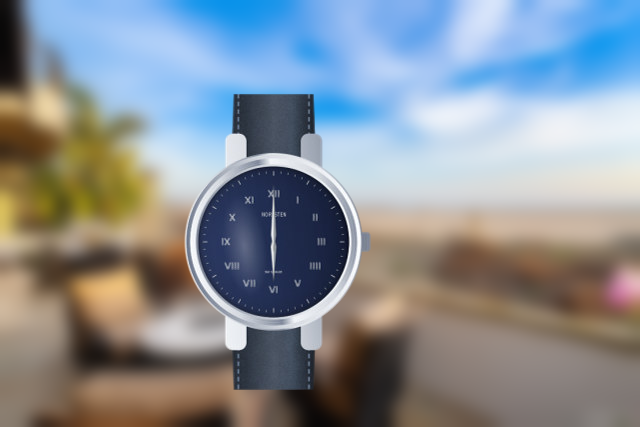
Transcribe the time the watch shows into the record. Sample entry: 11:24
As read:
6:00
